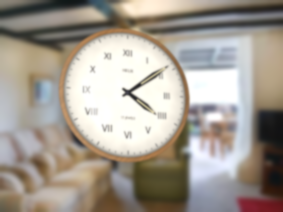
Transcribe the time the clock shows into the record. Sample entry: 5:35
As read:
4:09
